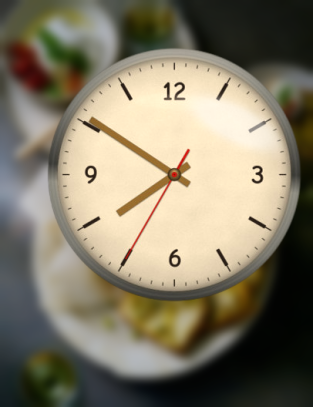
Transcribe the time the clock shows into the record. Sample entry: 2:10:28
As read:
7:50:35
